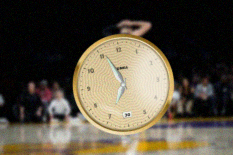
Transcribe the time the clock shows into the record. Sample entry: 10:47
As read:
6:56
